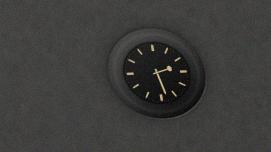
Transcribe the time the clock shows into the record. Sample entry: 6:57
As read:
2:28
